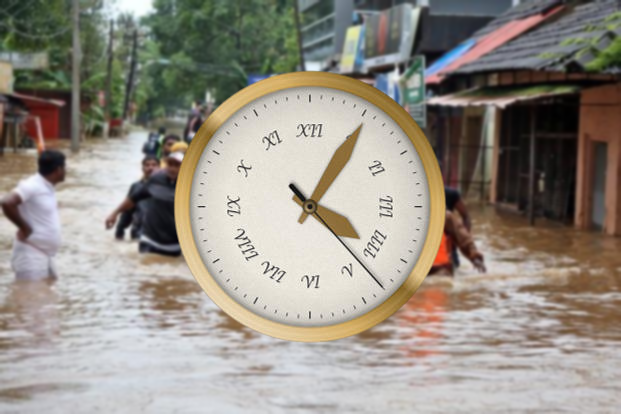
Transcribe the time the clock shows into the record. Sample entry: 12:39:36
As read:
4:05:23
